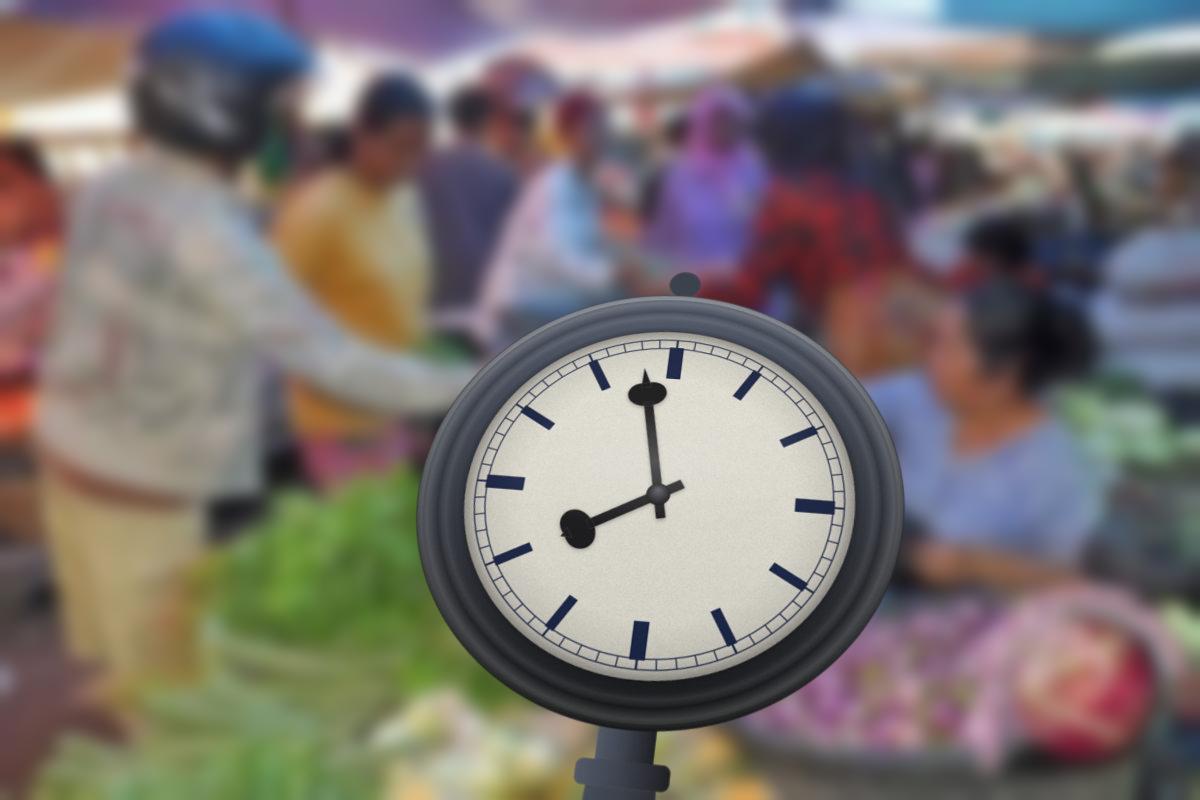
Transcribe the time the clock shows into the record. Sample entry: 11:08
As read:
7:58
